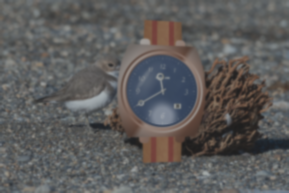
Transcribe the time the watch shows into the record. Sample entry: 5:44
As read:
11:40
